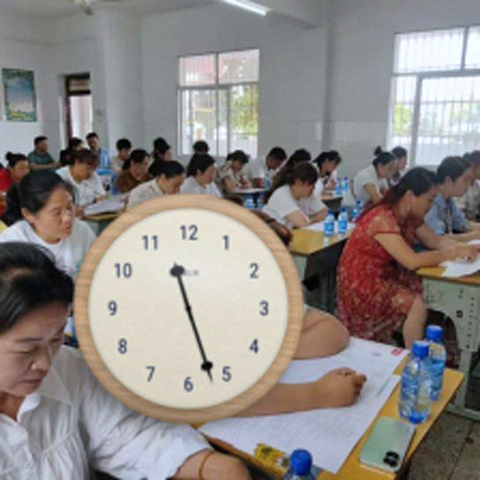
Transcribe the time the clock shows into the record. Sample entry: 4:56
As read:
11:27
